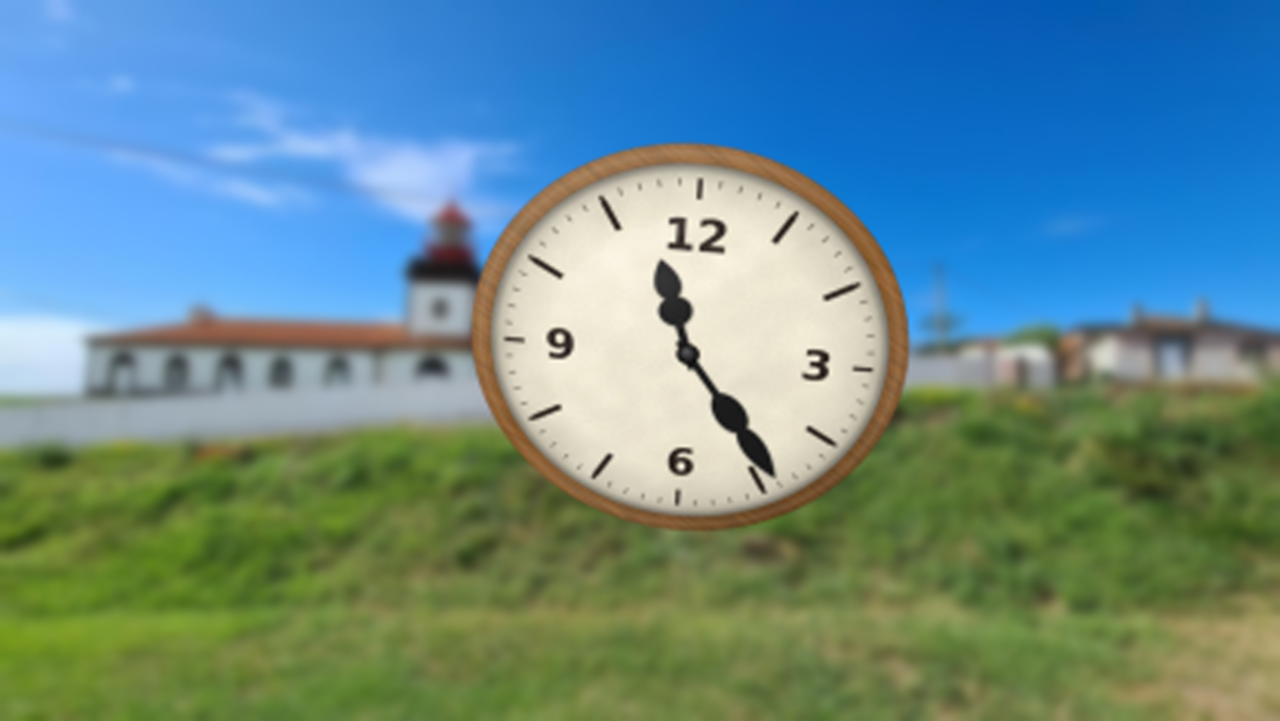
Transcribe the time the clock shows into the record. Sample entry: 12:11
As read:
11:24
